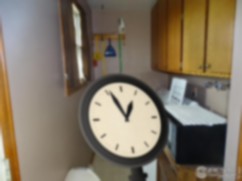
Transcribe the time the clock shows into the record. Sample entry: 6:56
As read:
12:56
